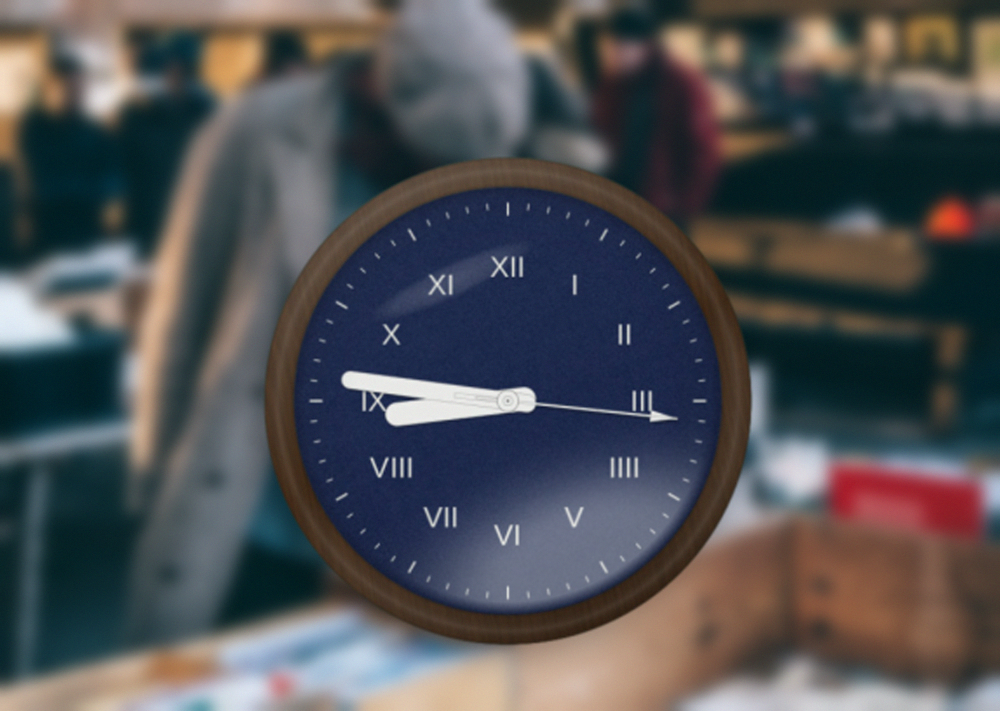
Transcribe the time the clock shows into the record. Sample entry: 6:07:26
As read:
8:46:16
